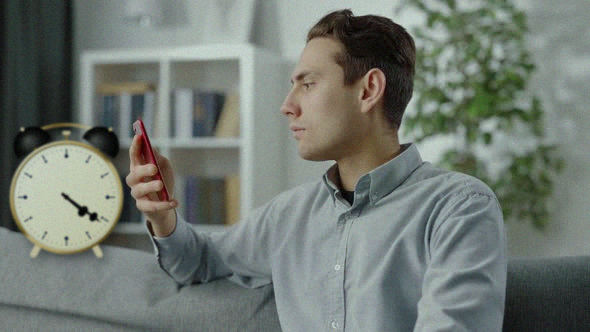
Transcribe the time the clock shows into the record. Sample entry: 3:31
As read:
4:21
